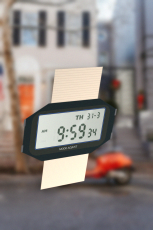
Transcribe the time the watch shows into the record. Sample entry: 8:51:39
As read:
9:59:34
